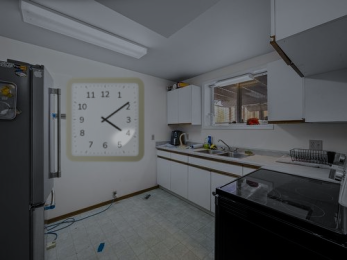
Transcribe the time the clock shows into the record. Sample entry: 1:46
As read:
4:09
